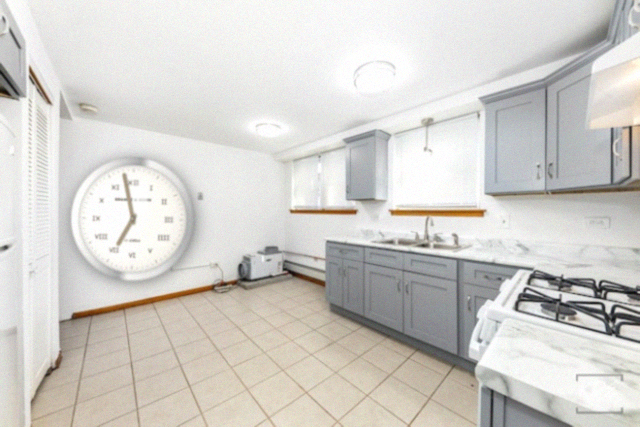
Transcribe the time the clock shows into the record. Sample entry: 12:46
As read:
6:58
